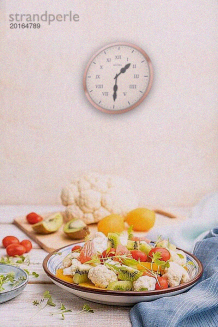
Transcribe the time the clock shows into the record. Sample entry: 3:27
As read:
1:30
